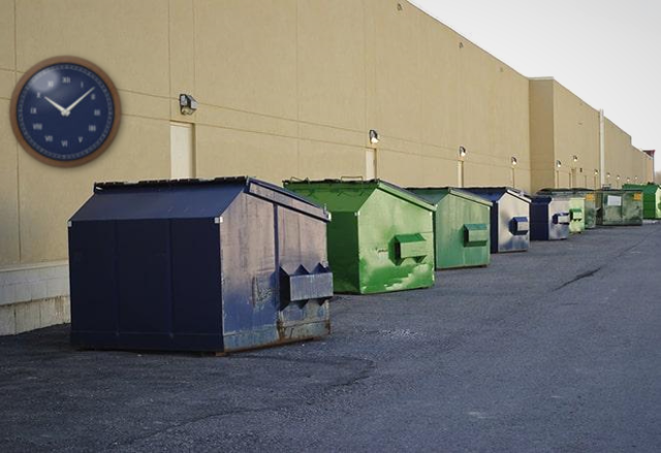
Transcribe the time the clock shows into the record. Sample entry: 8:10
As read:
10:08
